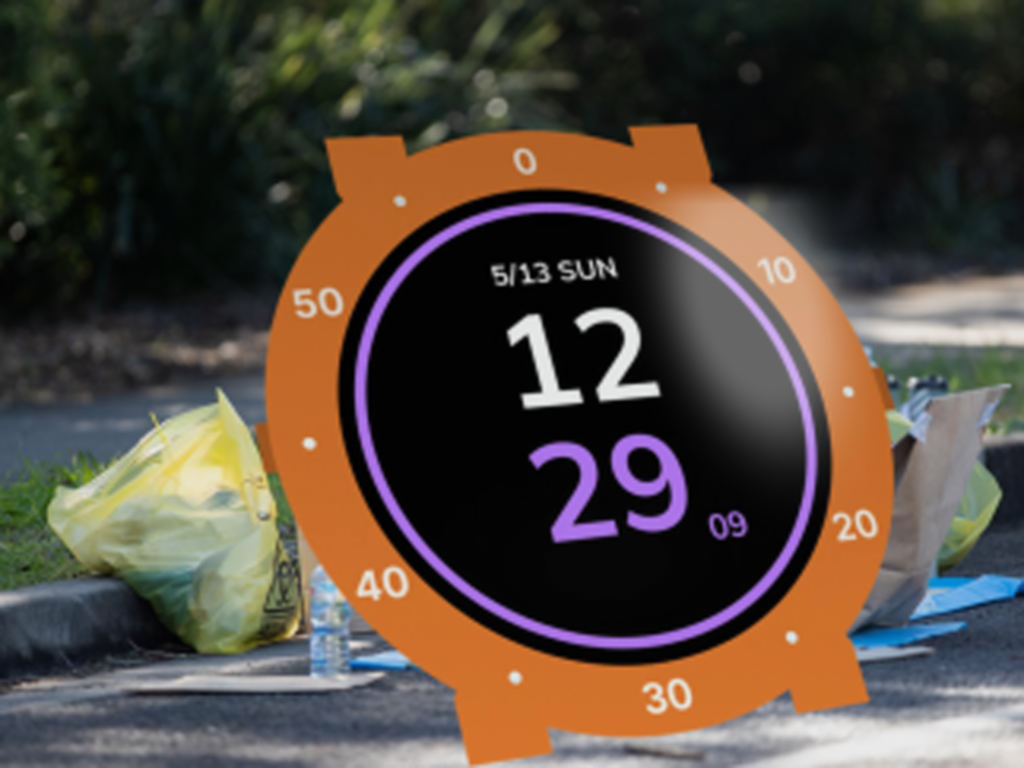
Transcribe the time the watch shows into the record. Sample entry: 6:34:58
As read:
12:29:09
